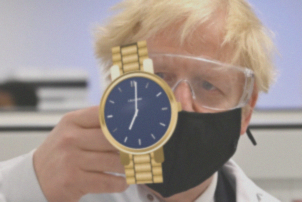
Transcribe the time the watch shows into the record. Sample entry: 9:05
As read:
7:01
